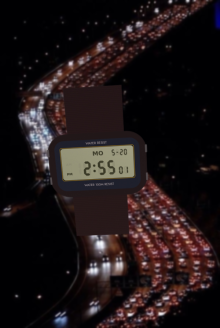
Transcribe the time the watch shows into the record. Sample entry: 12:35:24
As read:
2:55:01
